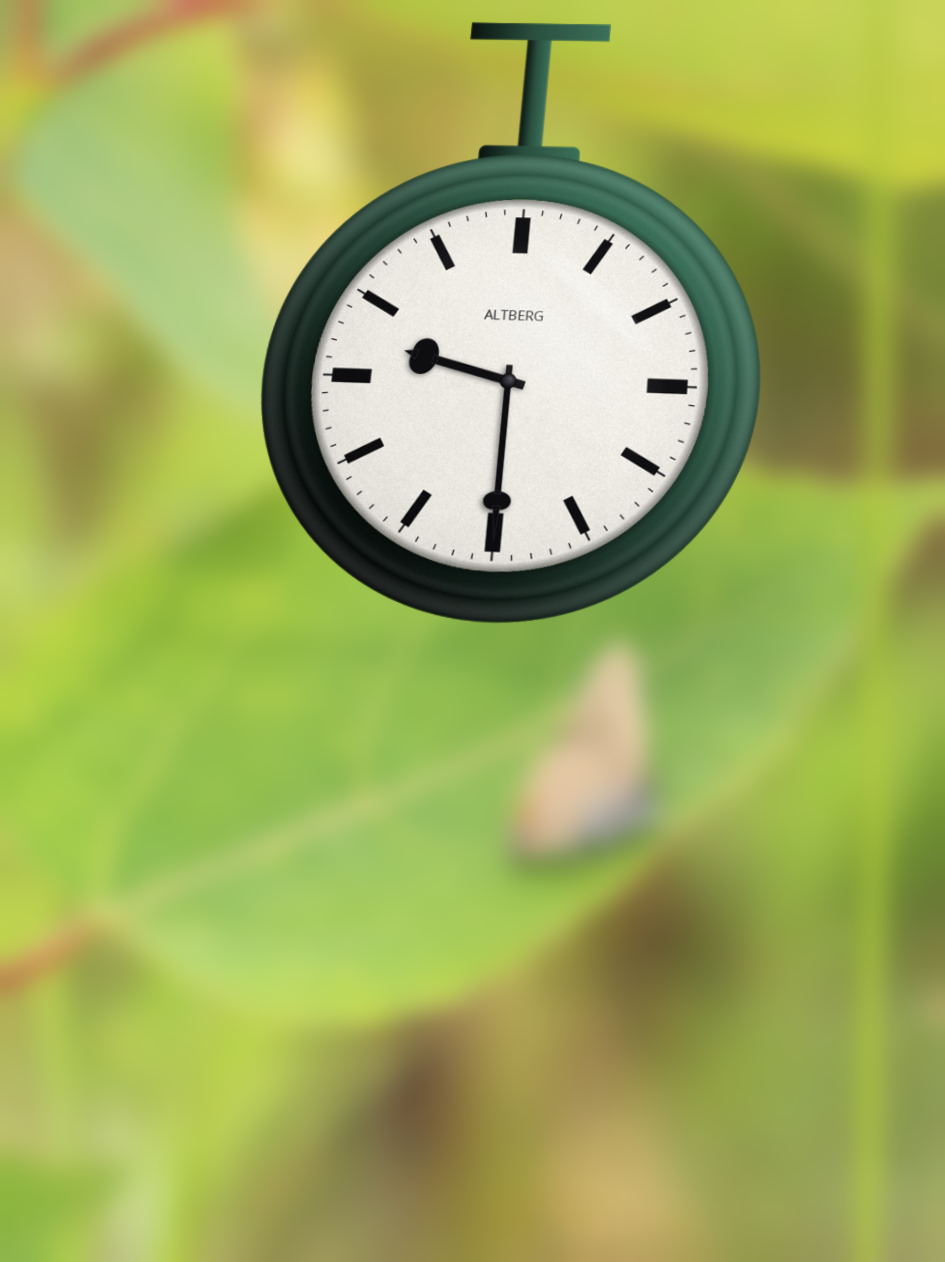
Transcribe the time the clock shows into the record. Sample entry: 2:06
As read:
9:30
